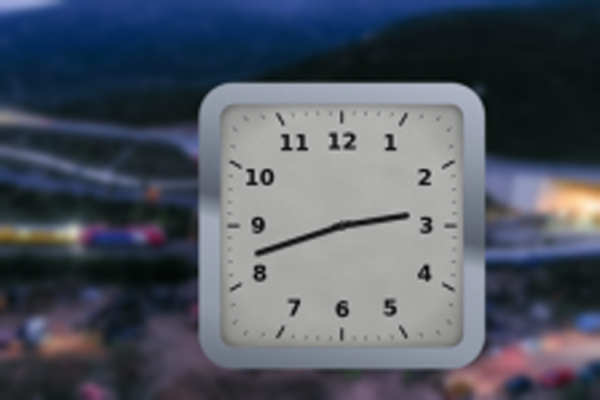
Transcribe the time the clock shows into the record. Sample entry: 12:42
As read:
2:42
